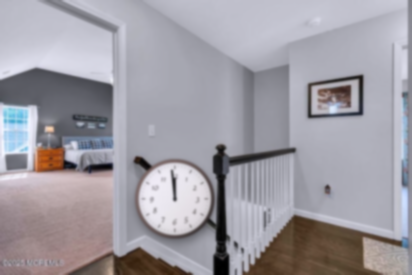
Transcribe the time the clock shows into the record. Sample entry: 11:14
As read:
11:59
